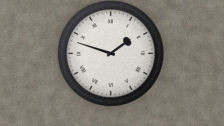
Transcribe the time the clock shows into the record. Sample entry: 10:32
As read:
1:48
